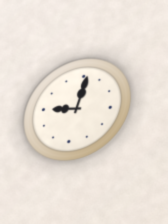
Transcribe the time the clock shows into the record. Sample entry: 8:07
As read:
9:01
